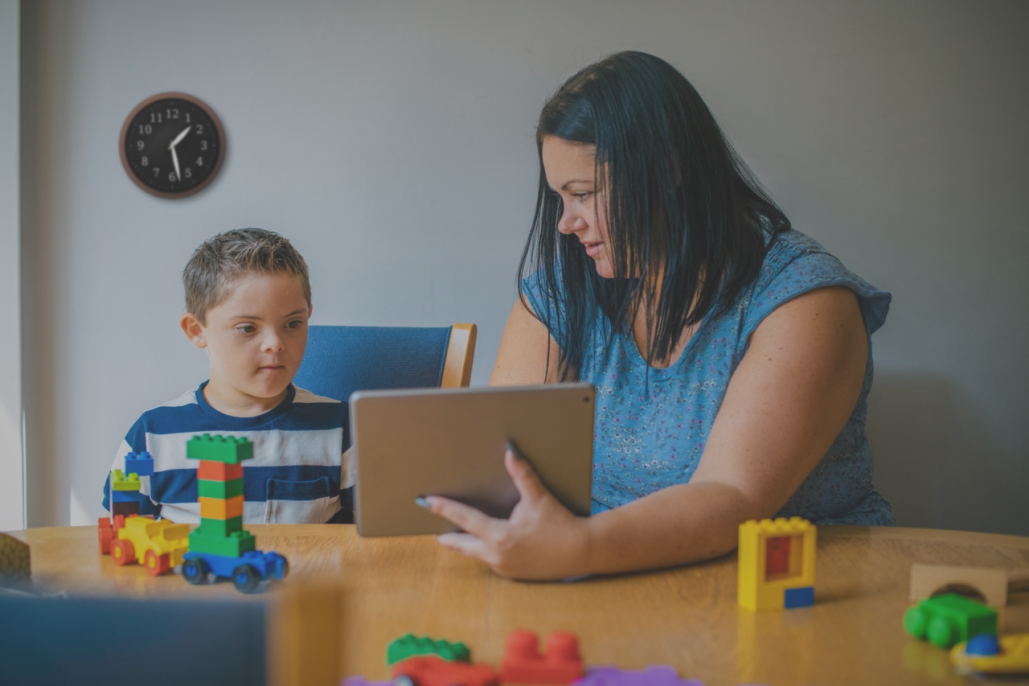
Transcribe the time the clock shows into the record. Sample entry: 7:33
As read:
1:28
